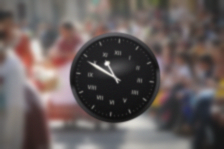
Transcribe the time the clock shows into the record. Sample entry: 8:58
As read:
10:49
